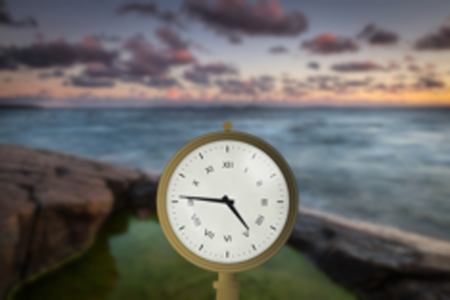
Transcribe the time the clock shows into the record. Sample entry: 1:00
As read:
4:46
